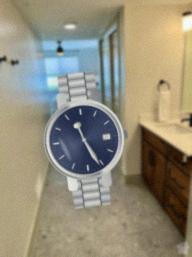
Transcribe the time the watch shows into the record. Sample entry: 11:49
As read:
11:26
